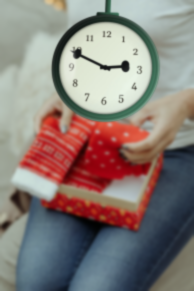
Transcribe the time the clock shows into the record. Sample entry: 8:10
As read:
2:49
